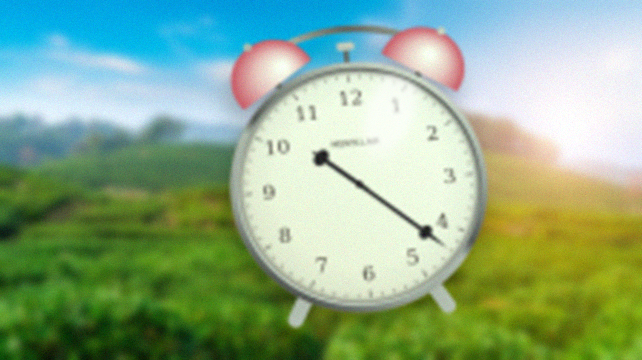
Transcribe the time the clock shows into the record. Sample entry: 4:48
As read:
10:22
